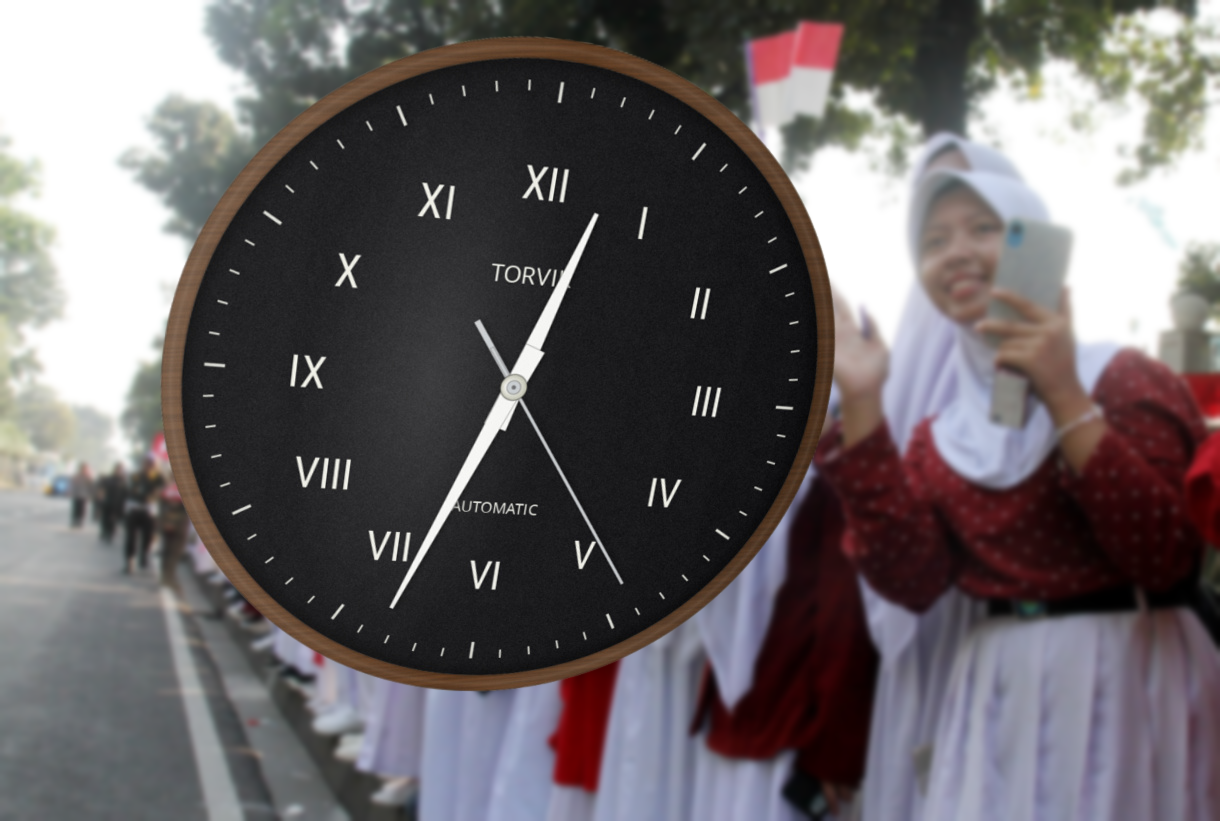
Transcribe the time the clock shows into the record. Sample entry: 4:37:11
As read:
12:33:24
